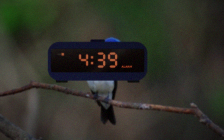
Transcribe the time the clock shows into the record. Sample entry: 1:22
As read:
4:39
